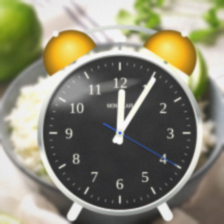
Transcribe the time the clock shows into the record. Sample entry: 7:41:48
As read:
12:05:20
